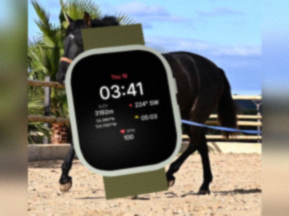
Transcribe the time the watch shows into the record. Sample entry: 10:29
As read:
3:41
